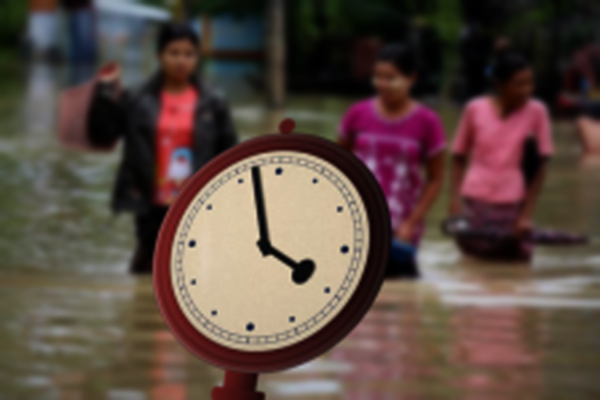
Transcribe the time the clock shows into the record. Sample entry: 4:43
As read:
3:57
